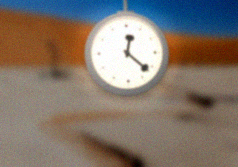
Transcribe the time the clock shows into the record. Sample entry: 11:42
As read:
12:22
